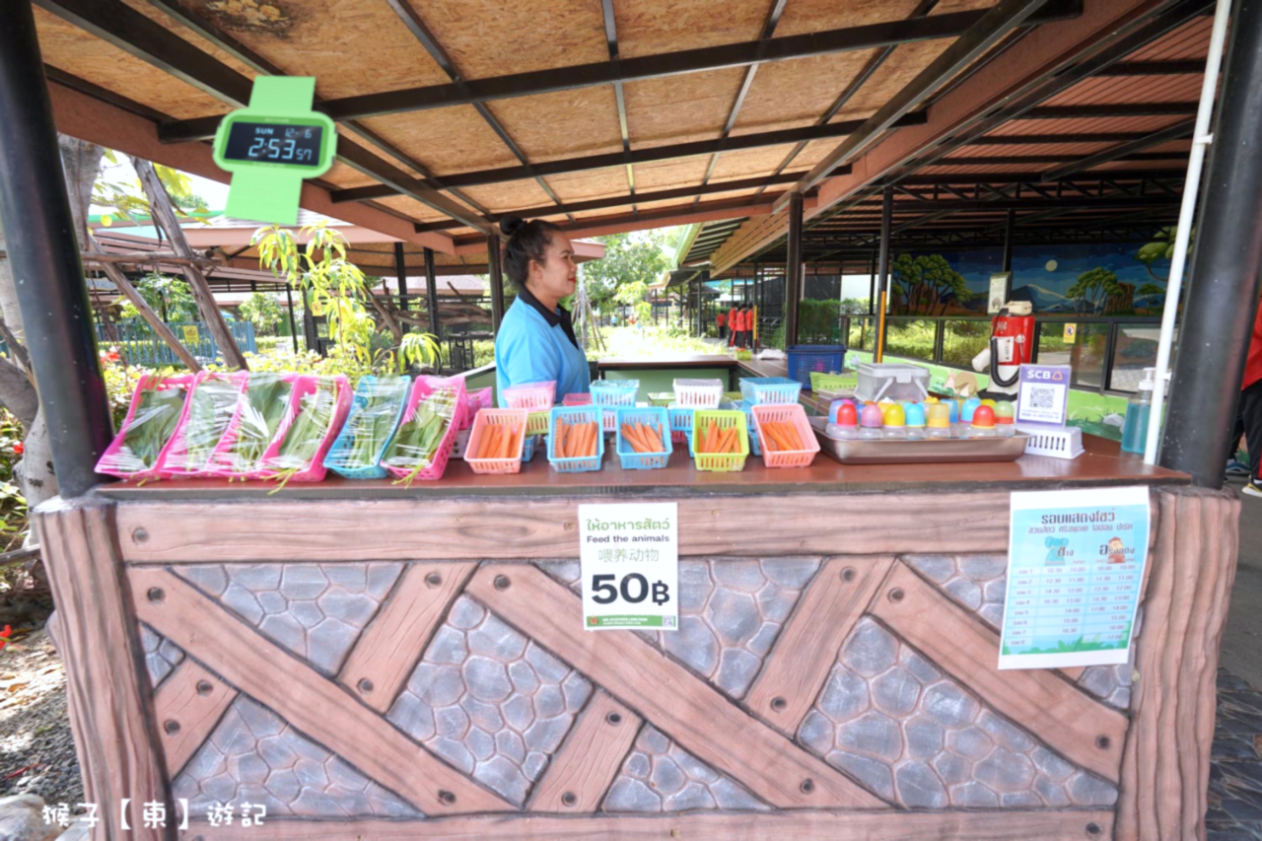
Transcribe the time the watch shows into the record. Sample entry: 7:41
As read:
2:53
